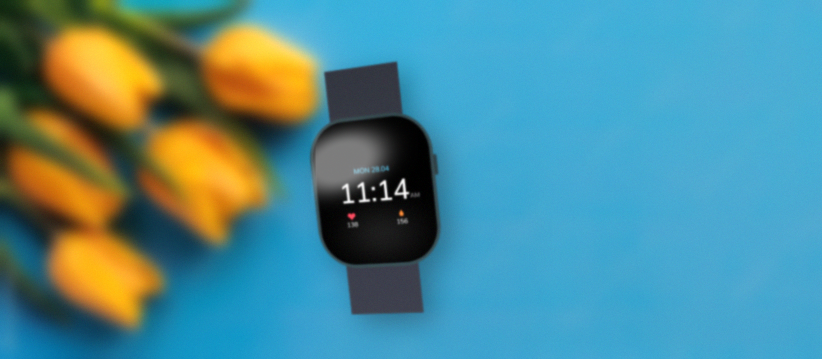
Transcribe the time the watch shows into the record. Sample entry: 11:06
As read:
11:14
